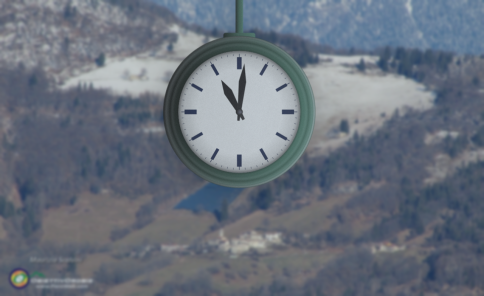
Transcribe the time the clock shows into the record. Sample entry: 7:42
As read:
11:01
